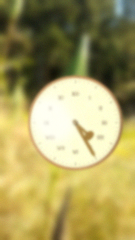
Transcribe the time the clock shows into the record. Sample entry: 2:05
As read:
4:25
